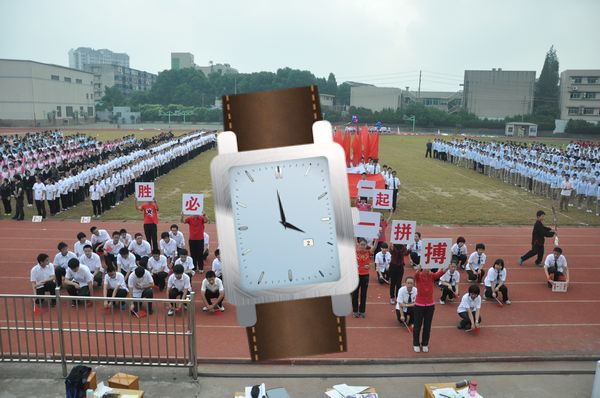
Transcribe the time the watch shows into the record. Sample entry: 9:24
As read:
3:59
